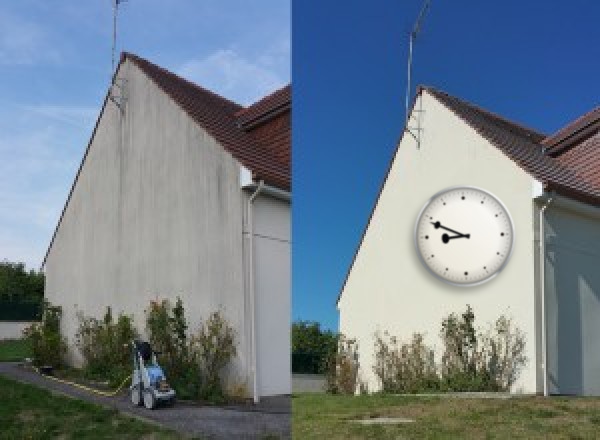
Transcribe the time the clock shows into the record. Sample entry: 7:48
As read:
8:49
